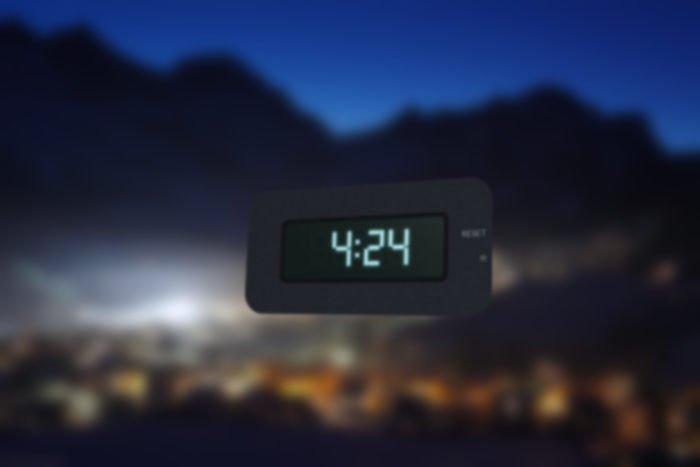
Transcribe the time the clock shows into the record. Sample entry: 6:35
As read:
4:24
